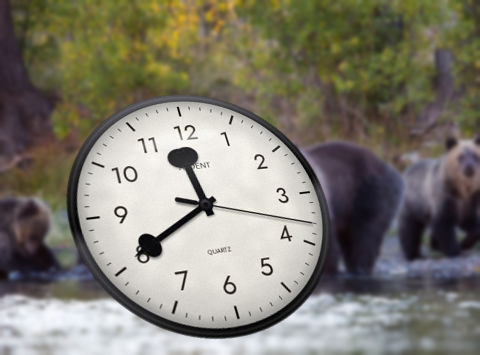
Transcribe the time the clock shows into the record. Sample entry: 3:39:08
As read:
11:40:18
